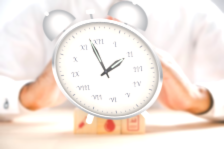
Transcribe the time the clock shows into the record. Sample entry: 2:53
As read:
1:58
